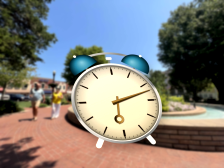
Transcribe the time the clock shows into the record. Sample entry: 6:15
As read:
6:12
